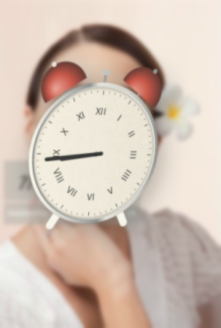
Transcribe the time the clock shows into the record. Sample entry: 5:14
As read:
8:44
